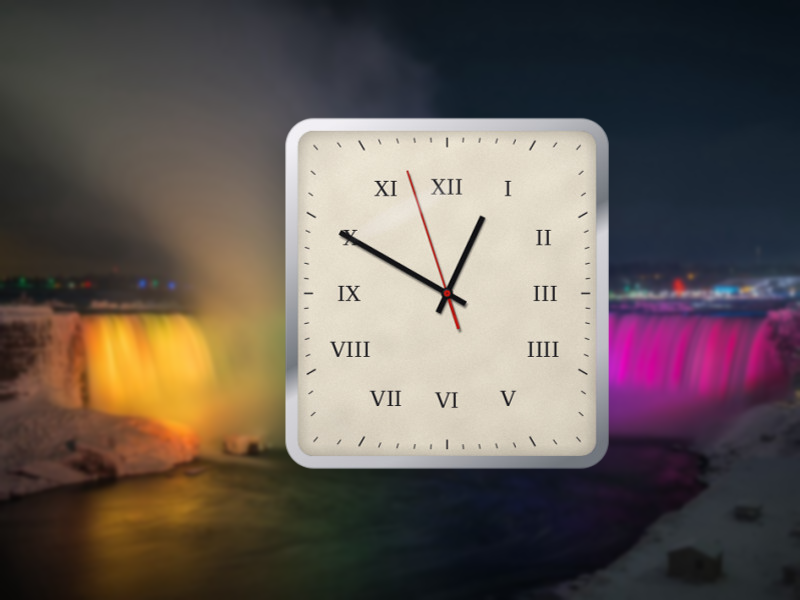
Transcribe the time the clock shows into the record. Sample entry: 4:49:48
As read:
12:49:57
